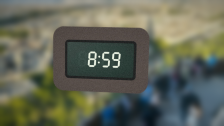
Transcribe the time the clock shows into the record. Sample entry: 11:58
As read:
8:59
